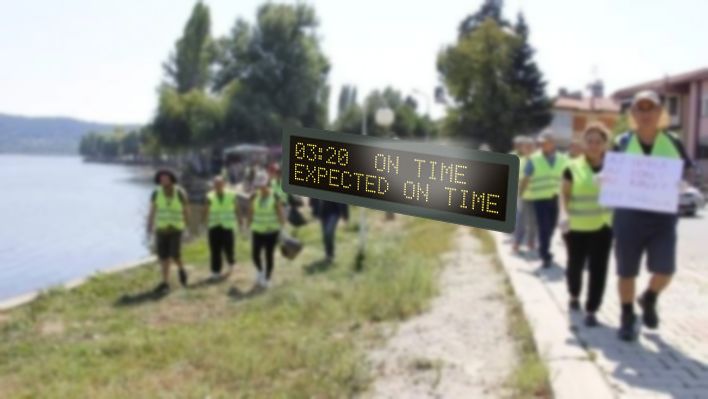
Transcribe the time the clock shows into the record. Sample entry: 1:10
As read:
3:20
